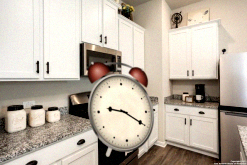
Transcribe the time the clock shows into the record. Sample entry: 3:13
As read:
9:20
